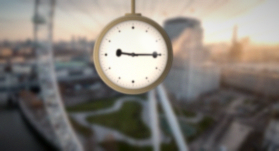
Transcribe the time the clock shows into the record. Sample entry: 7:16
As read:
9:15
